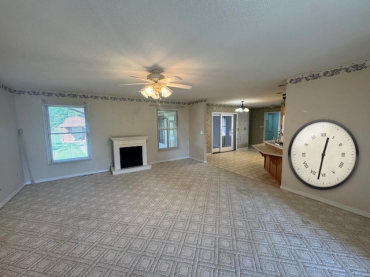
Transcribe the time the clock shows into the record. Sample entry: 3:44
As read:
12:32
